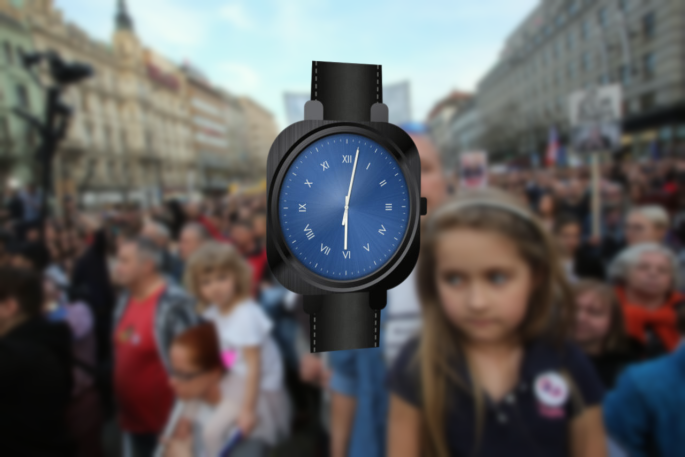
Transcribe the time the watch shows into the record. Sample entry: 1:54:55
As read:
6:02:02
